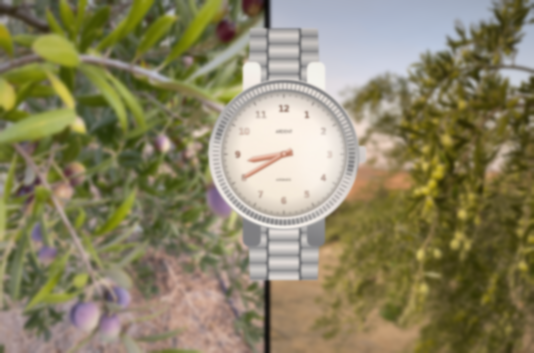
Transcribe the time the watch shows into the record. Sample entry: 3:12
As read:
8:40
